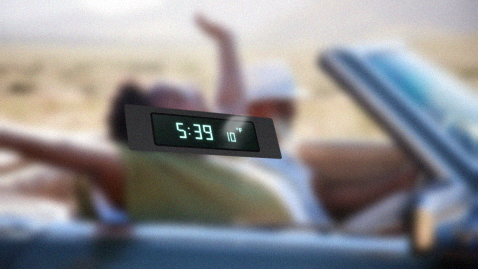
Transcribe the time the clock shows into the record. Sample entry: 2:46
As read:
5:39
